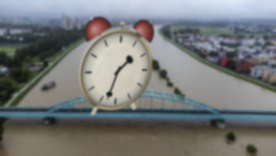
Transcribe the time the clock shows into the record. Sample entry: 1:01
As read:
1:33
